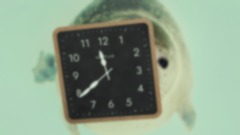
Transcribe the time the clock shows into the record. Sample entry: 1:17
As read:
11:39
